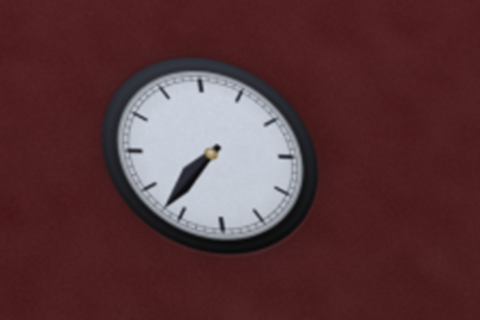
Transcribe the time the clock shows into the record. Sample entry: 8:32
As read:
7:37
